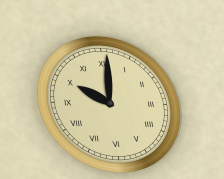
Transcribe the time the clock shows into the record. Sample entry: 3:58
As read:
10:01
